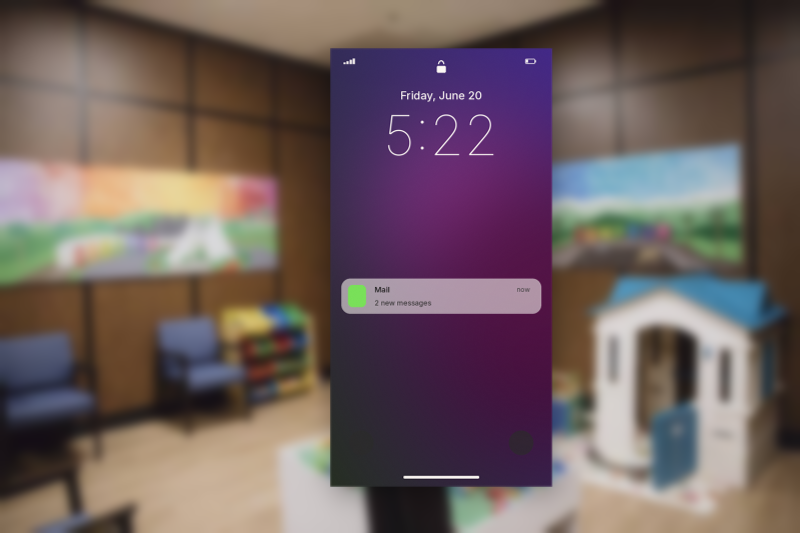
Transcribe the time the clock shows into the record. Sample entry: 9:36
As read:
5:22
